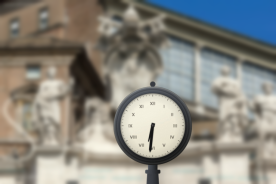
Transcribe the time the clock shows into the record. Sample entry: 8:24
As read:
6:31
